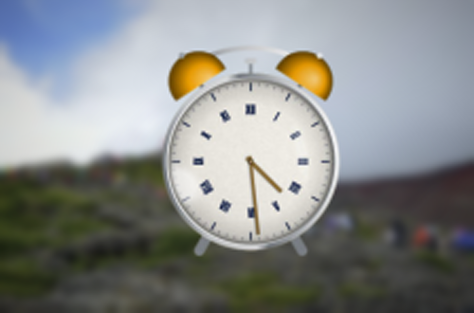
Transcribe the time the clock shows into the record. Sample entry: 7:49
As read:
4:29
